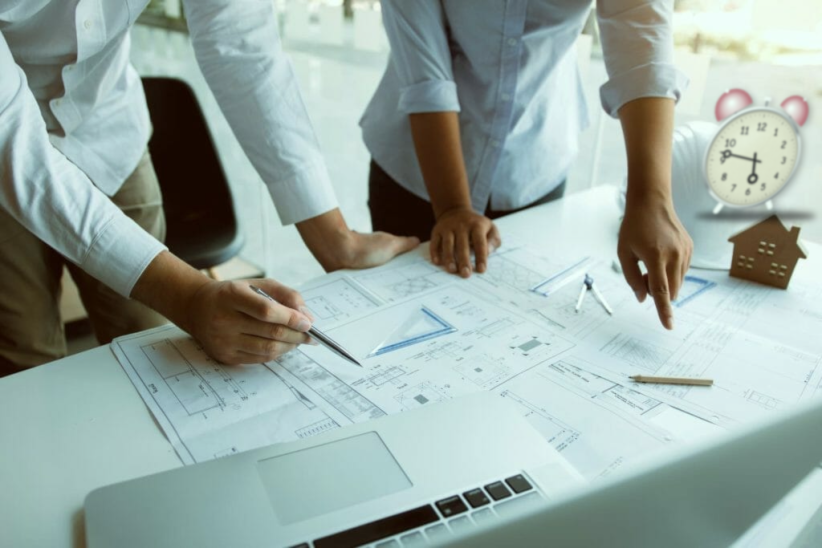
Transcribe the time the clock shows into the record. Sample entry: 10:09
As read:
5:47
